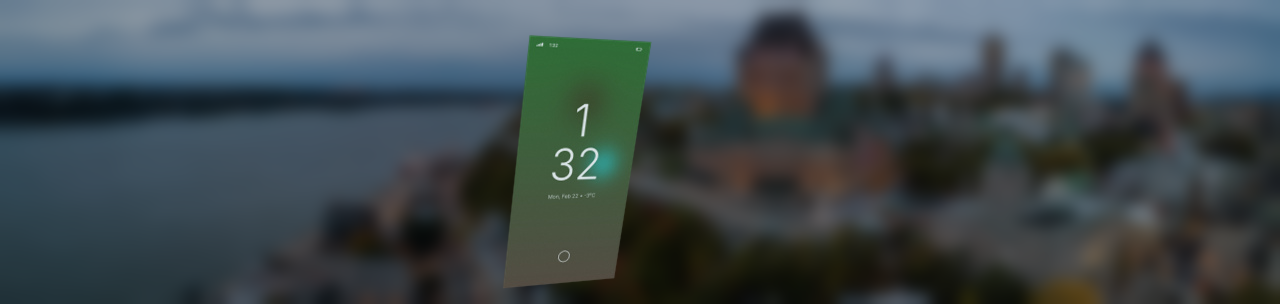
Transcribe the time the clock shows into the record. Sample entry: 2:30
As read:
1:32
